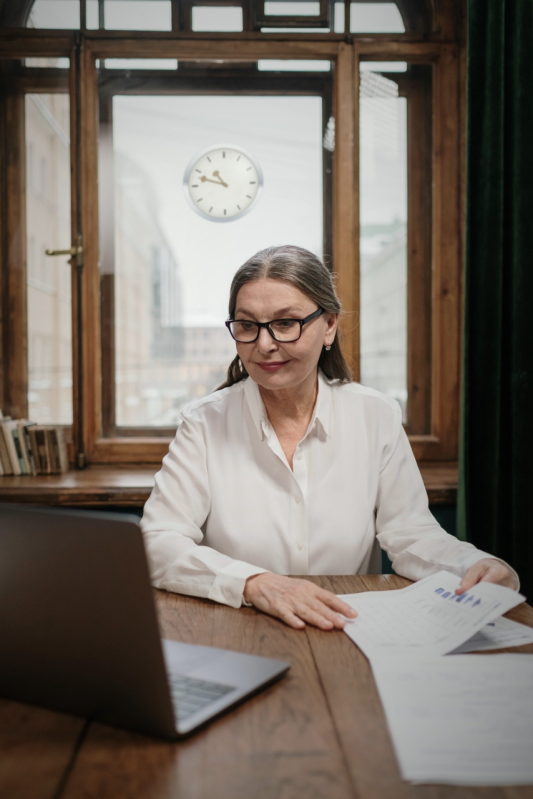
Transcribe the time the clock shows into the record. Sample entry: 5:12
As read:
10:48
